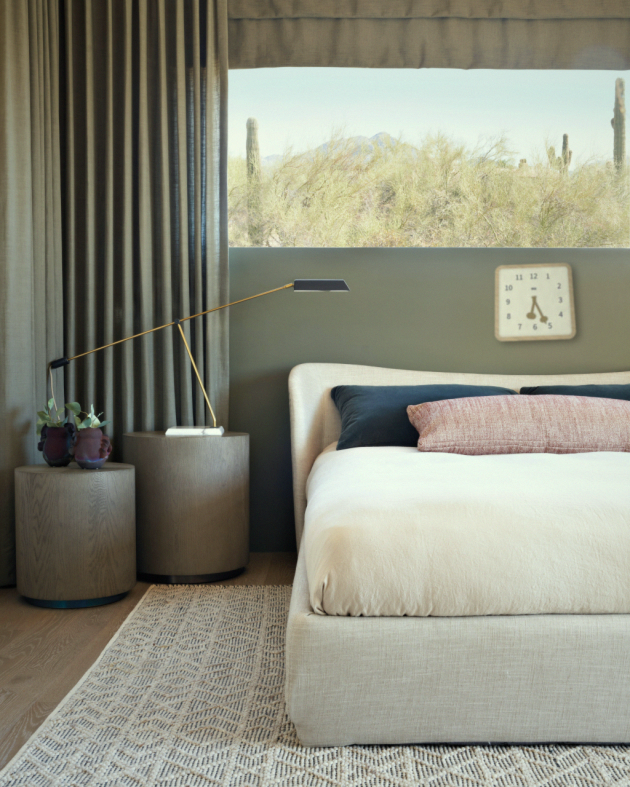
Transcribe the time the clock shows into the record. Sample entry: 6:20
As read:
6:26
